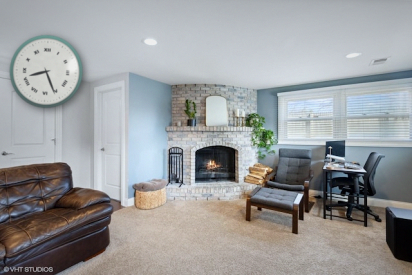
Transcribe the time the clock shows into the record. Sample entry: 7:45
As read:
8:26
